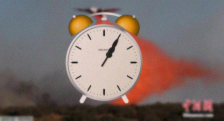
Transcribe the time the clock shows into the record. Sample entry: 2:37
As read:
1:05
